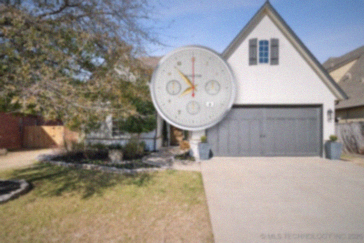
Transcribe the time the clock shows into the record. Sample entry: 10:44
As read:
7:53
